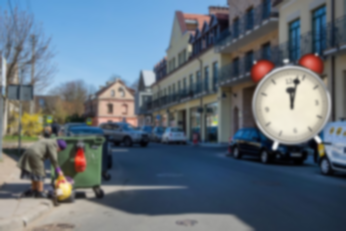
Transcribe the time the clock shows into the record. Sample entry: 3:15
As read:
12:03
